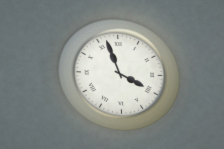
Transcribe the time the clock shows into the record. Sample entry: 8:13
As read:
3:57
